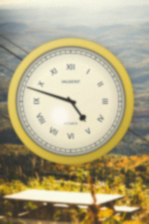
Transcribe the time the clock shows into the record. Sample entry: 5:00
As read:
4:48
